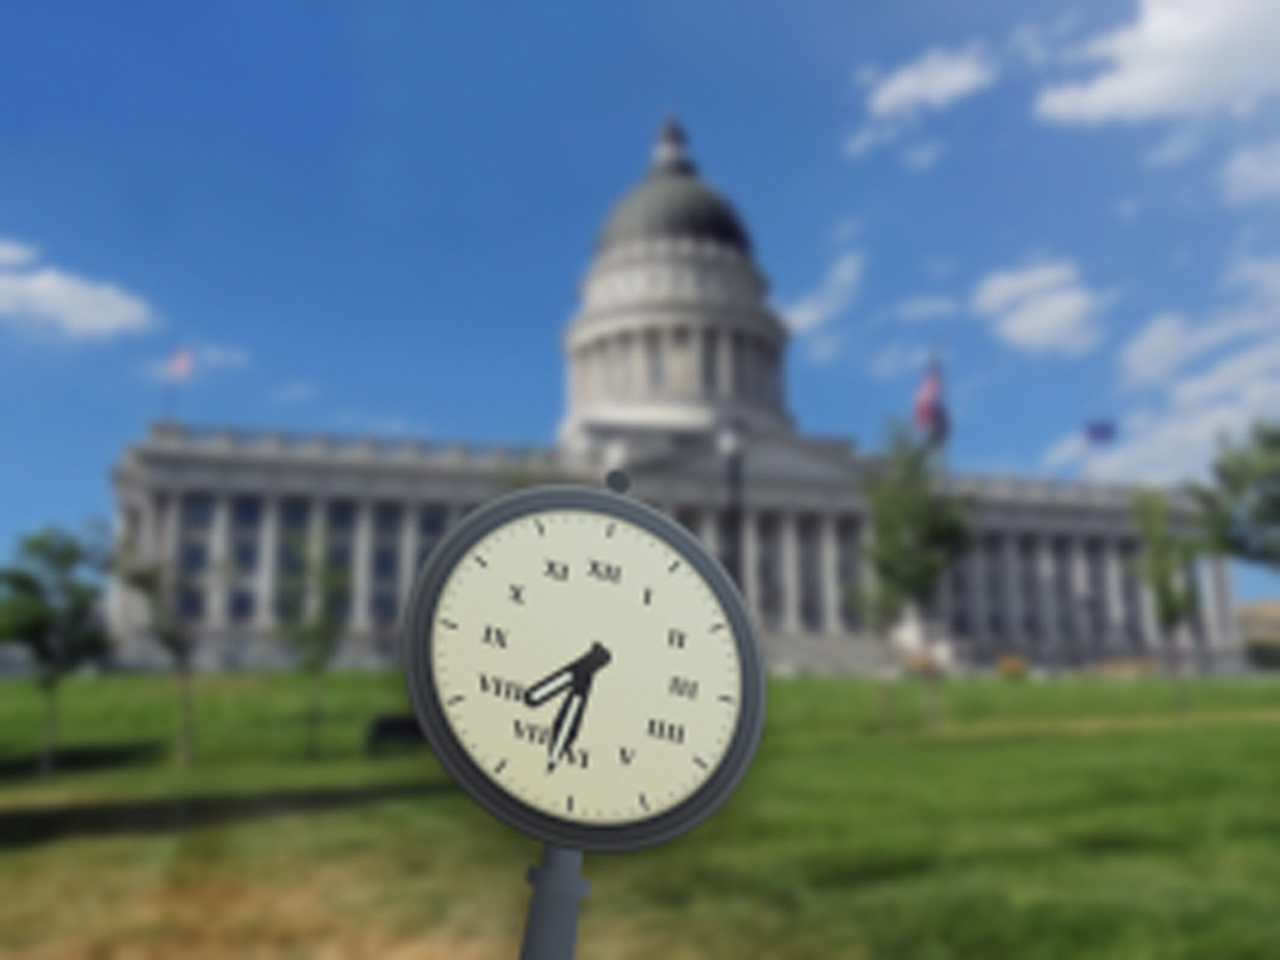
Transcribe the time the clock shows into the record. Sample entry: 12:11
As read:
7:32
